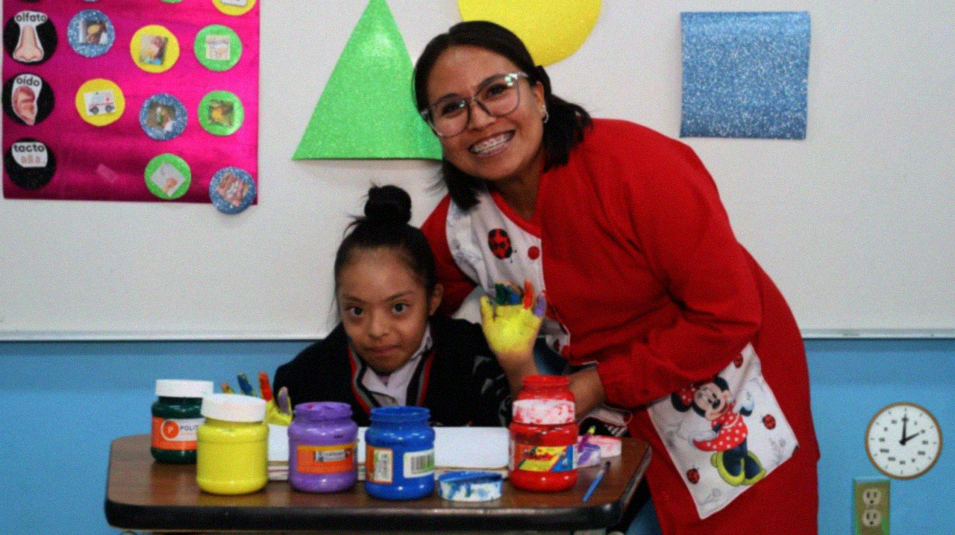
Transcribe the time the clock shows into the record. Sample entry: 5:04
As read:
2:00
